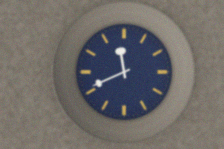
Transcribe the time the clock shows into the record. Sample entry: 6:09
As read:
11:41
